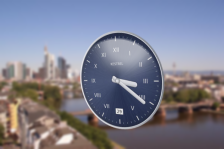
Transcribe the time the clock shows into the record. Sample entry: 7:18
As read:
3:21
